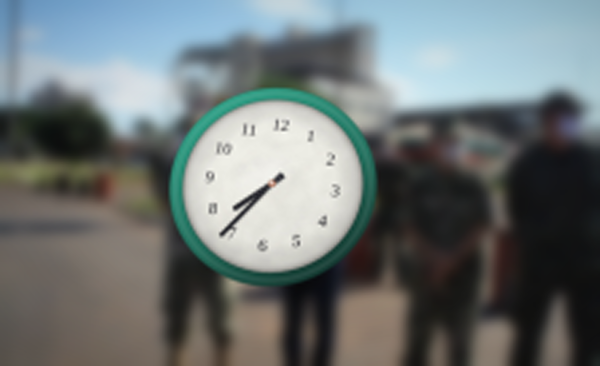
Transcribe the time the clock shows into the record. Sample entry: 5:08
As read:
7:36
